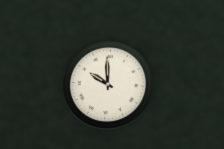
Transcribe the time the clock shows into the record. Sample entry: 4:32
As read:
9:59
